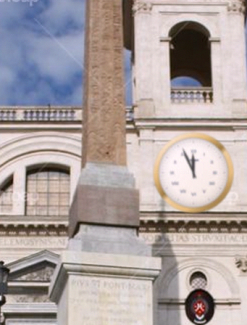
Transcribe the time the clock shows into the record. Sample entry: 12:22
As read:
11:56
